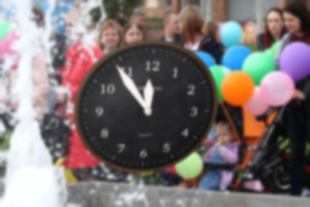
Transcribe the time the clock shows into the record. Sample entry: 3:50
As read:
11:54
